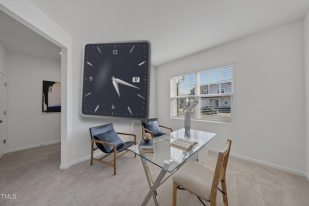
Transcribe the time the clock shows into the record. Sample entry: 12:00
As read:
5:18
